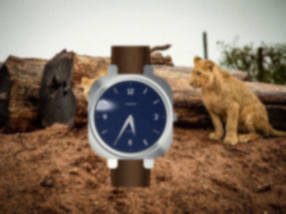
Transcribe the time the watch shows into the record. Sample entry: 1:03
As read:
5:35
